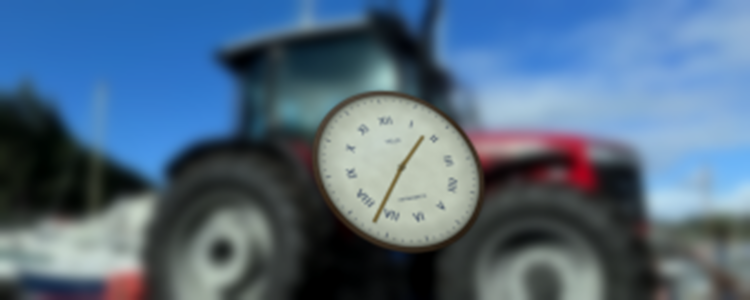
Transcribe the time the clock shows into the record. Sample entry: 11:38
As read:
1:37
